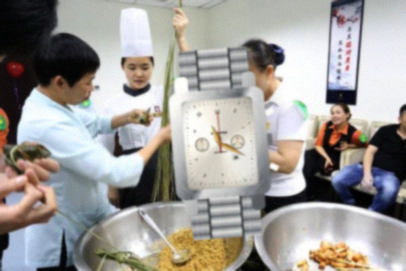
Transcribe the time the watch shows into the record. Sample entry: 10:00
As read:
11:20
